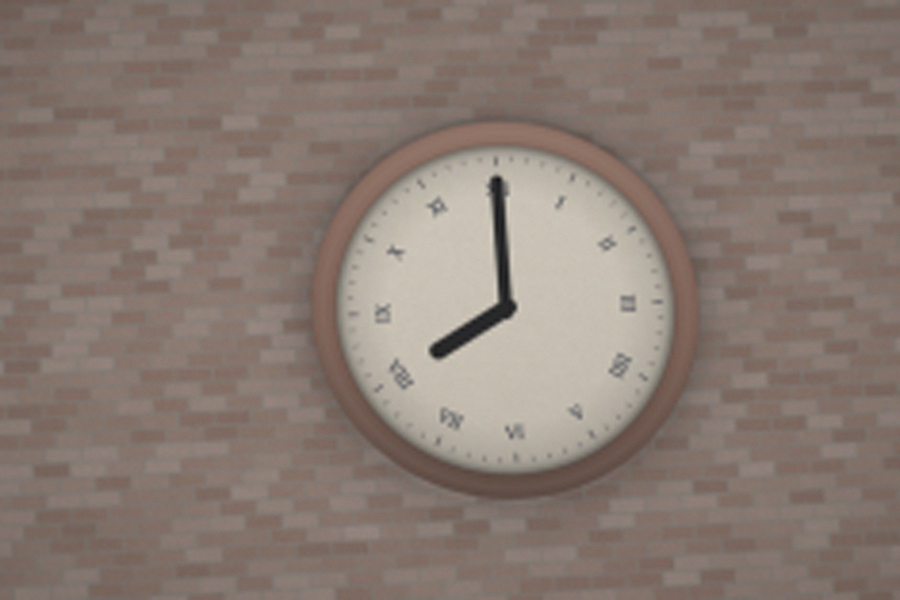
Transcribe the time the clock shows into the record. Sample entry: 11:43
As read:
8:00
